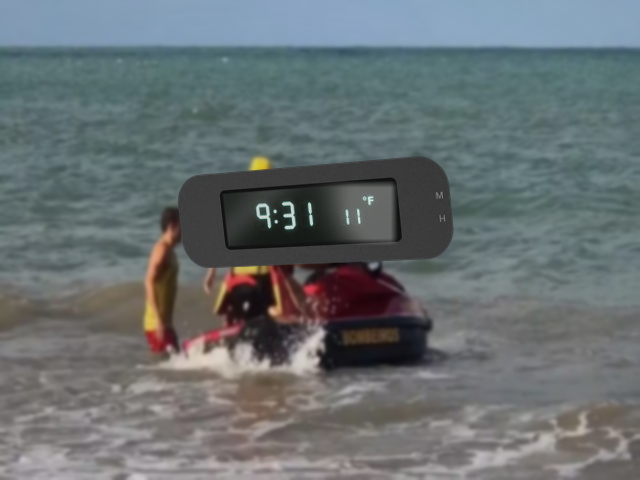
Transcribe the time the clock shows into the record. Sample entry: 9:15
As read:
9:31
